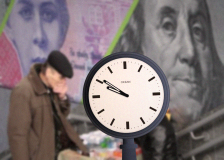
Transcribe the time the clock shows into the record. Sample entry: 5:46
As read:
9:51
